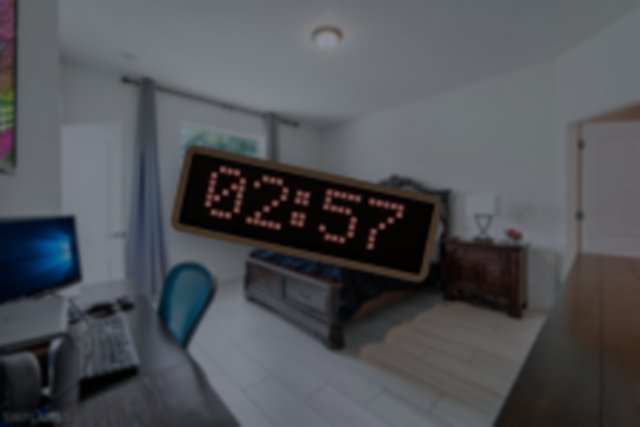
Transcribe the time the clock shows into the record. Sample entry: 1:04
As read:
2:57
